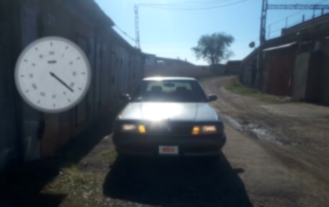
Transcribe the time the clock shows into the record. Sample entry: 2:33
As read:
4:22
